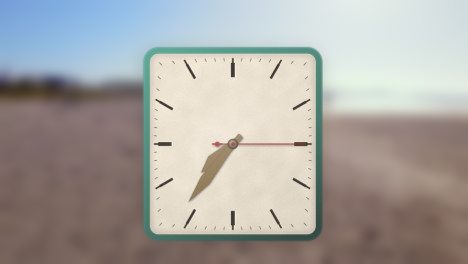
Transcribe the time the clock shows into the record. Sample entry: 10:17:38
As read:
7:36:15
